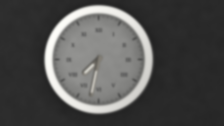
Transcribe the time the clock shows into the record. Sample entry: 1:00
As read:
7:32
